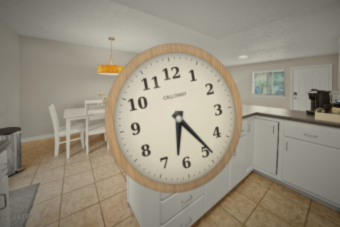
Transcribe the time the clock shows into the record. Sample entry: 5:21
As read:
6:24
